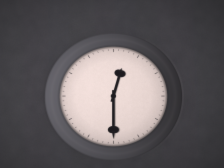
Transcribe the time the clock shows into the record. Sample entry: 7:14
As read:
12:30
